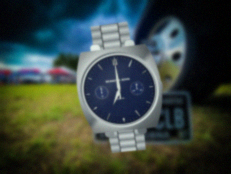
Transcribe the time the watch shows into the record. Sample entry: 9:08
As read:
7:00
